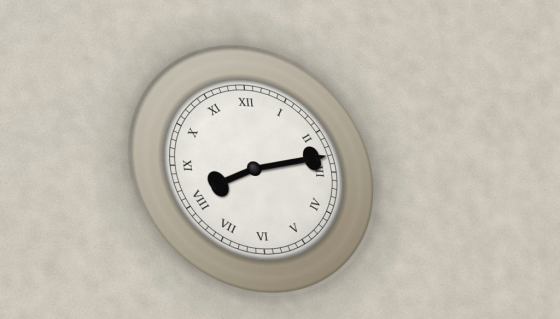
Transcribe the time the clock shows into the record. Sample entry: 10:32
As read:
8:13
